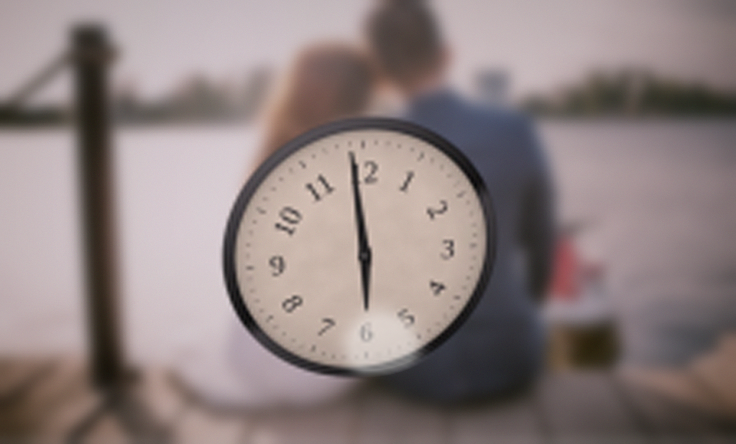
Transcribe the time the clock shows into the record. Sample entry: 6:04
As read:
5:59
